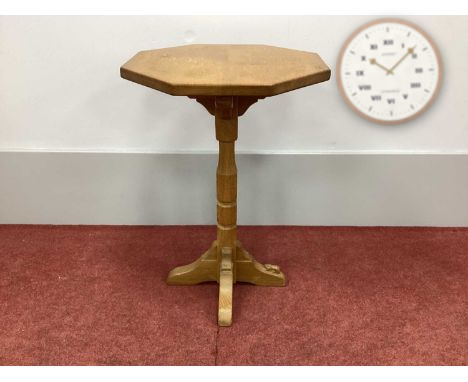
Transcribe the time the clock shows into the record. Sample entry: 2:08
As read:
10:08
